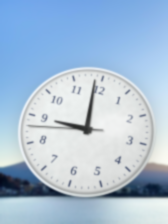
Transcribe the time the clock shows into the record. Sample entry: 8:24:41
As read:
8:58:43
